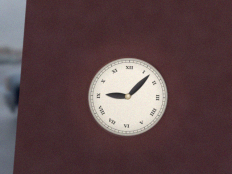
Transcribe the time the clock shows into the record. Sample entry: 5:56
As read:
9:07
